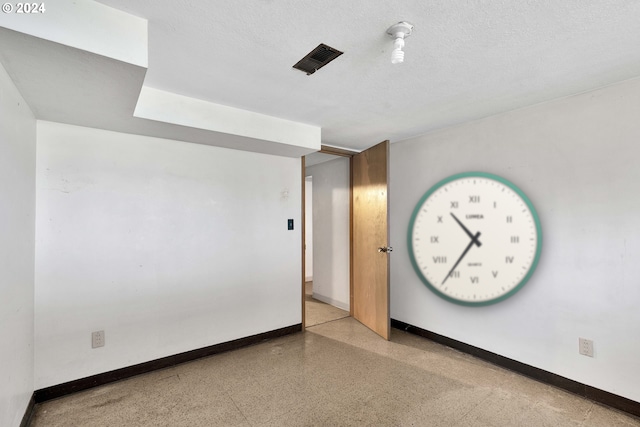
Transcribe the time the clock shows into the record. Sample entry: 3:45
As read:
10:36
